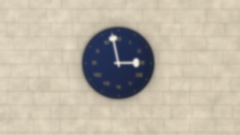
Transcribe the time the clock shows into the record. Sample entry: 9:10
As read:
2:58
